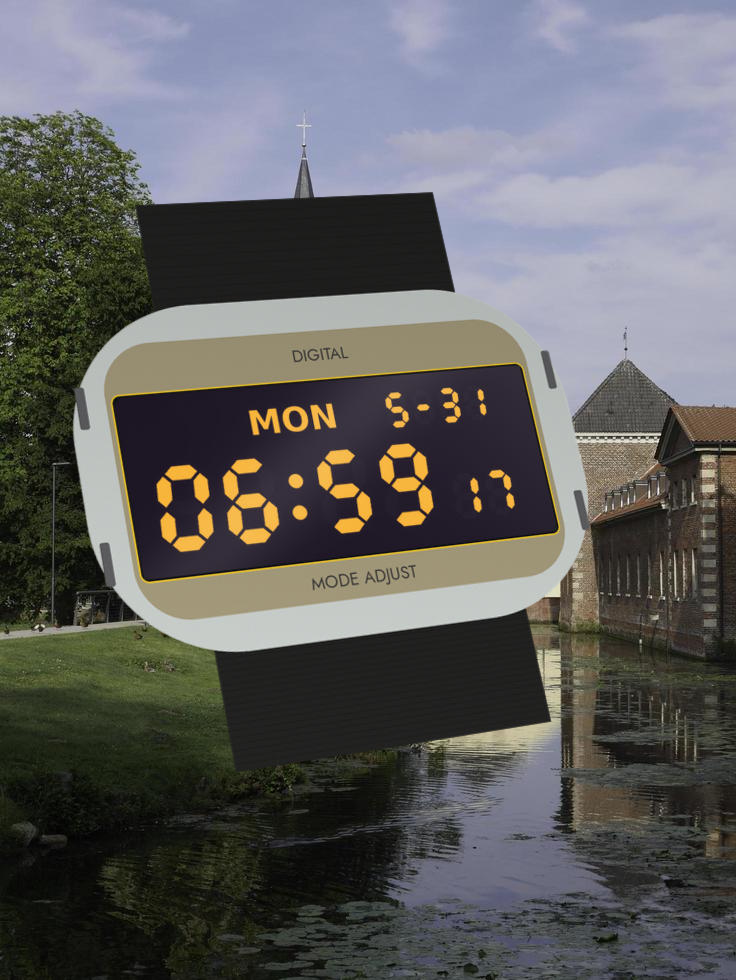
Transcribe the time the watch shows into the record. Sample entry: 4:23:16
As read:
6:59:17
